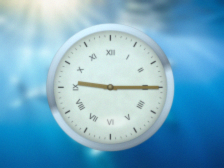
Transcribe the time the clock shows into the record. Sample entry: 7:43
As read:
9:15
